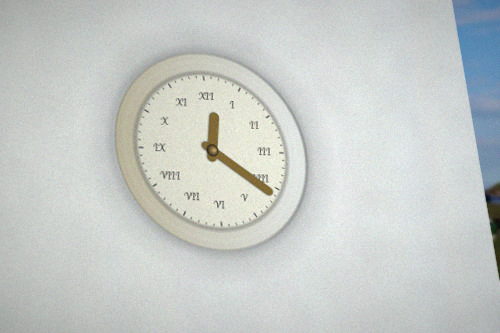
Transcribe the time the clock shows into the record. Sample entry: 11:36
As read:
12:21
